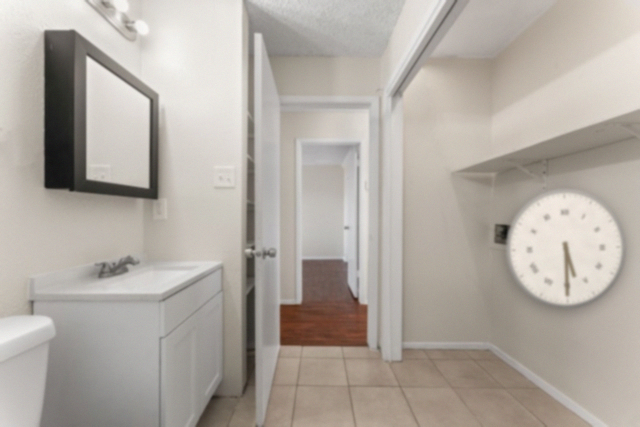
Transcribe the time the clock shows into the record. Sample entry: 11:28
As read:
5:30
